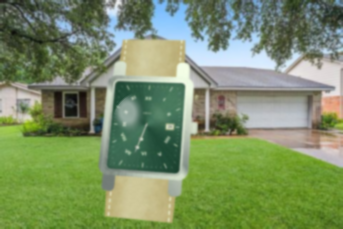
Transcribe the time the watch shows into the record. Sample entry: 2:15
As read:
6:33
